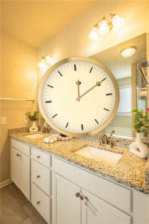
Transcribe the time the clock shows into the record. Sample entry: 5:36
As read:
12:10
